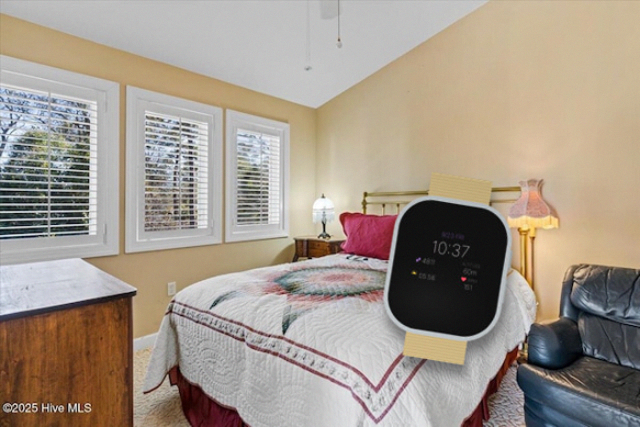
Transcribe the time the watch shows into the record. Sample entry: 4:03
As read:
10:37
